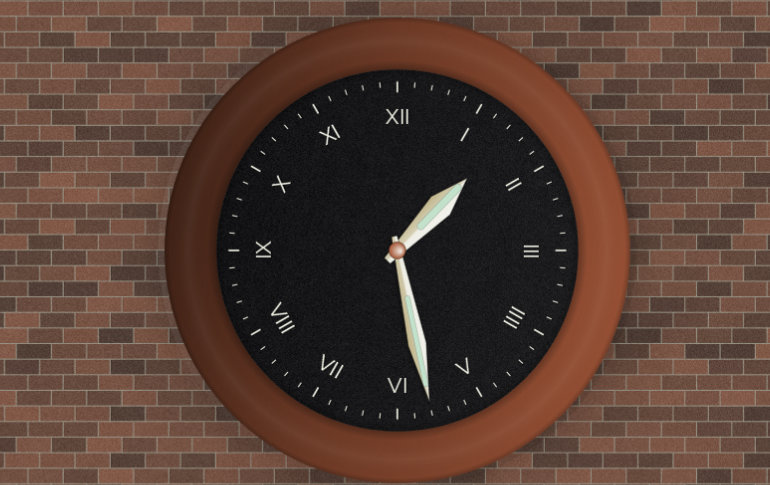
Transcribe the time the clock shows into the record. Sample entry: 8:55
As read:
1:28
